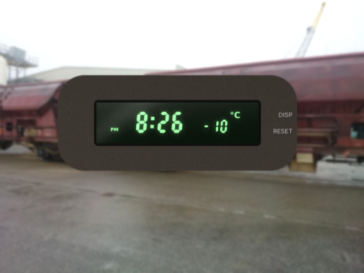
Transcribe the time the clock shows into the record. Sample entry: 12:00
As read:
8:26
